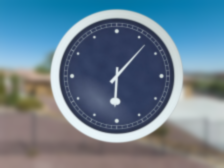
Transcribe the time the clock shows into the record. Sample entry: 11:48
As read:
6:07
